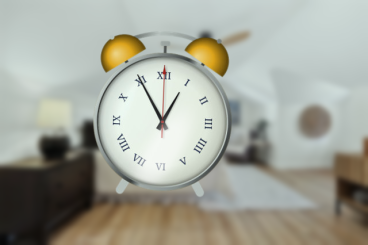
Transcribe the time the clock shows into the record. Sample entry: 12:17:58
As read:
12:55:00
